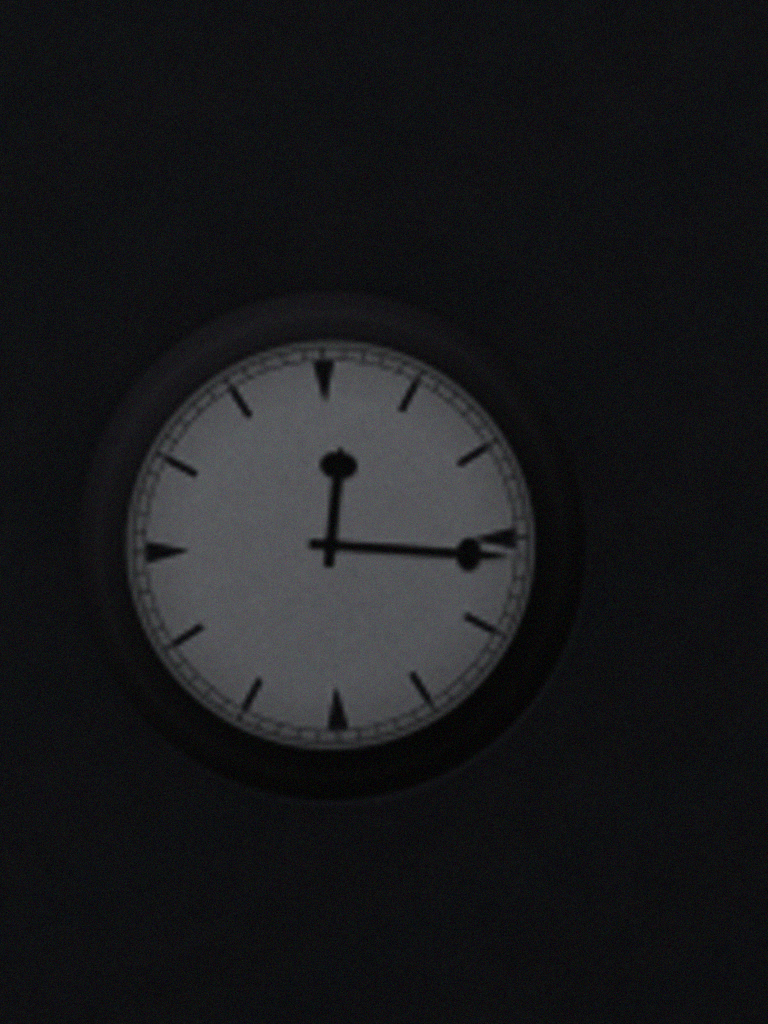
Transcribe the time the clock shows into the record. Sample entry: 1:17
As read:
12:16
